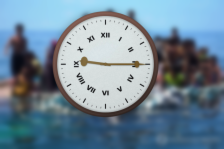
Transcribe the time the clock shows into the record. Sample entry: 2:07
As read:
9:15
